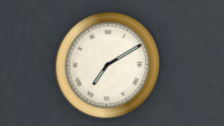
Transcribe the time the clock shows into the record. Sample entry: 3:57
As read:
7:10
